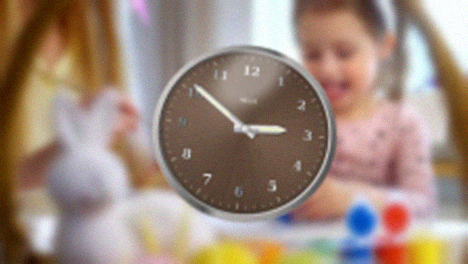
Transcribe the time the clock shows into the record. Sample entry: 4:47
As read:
2:51
